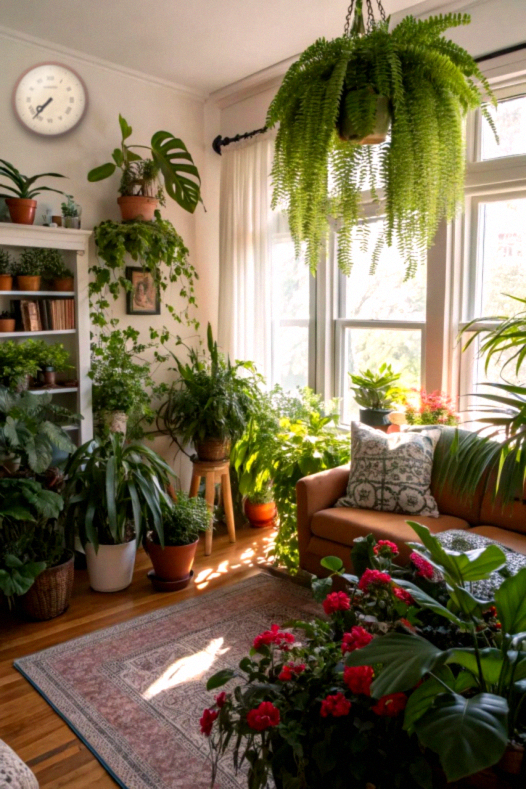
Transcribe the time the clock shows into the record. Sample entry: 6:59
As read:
7:37
